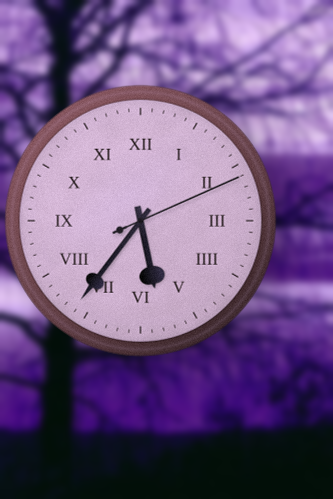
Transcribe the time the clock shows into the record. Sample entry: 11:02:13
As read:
5:36:11
